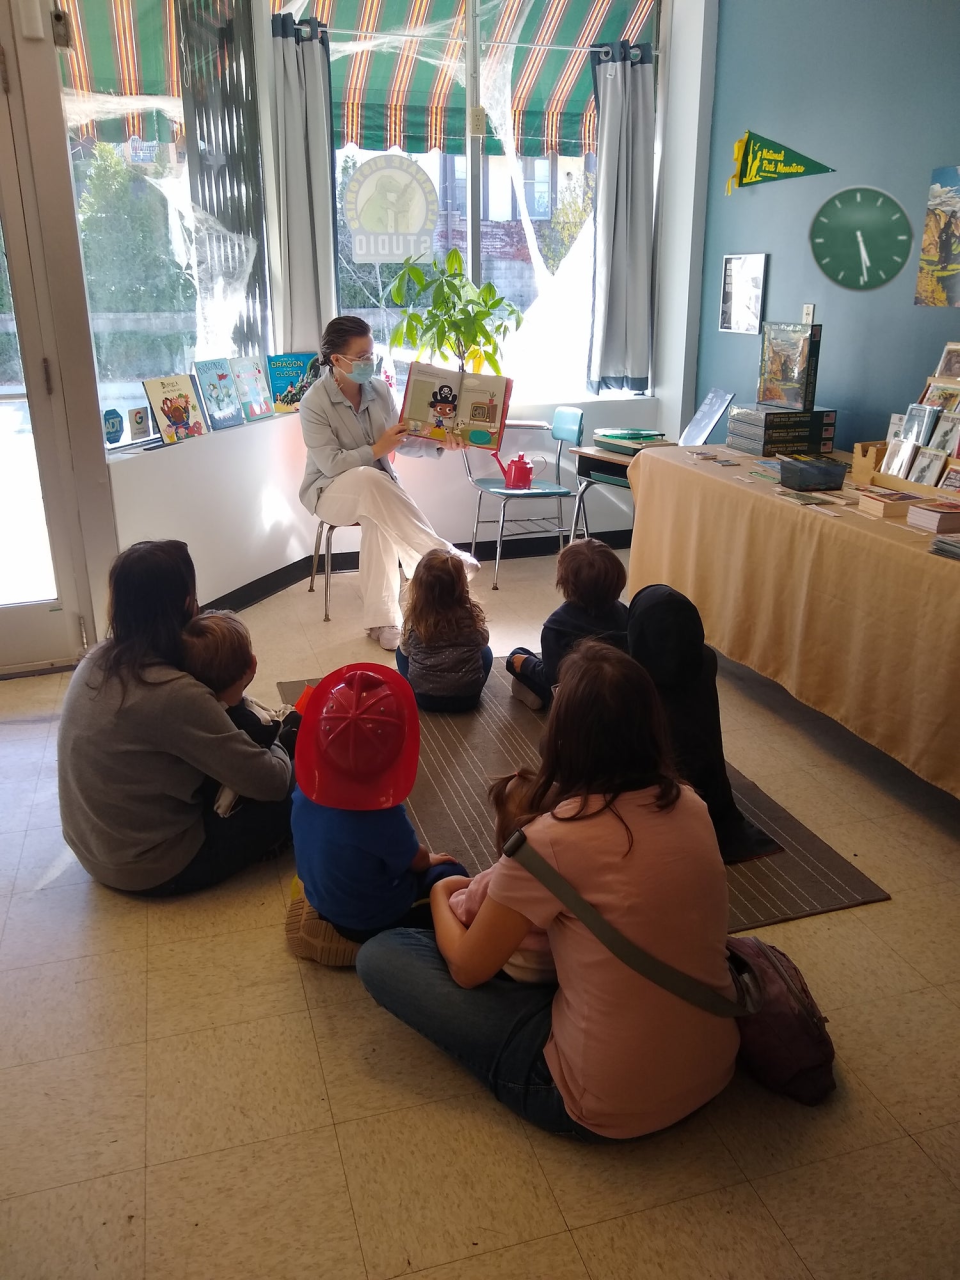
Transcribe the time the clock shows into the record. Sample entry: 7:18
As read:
5:29
